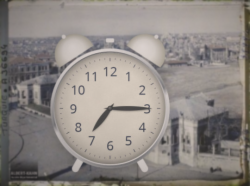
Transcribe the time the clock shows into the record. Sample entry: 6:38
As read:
7:15
